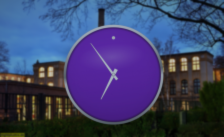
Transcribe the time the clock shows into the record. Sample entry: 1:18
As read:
6:54
